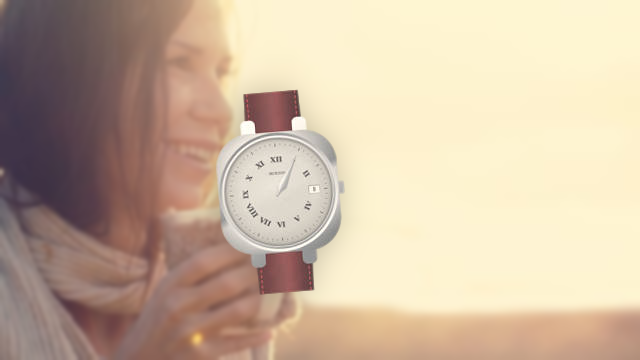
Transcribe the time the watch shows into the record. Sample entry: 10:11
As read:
1:05
